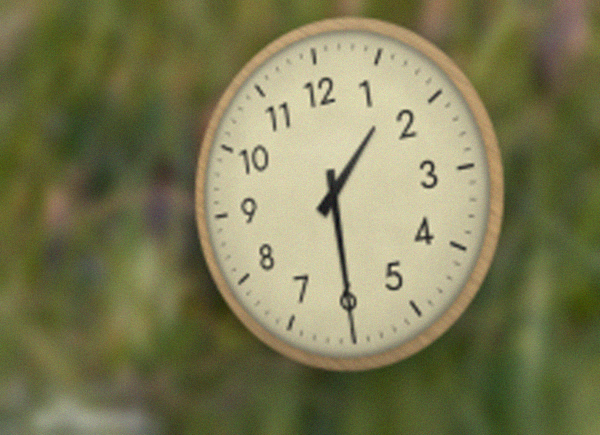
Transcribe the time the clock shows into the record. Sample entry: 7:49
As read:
1:30
